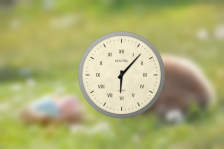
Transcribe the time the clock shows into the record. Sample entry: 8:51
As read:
6:07
